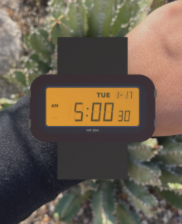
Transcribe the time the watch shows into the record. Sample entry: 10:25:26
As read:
5:00:30
